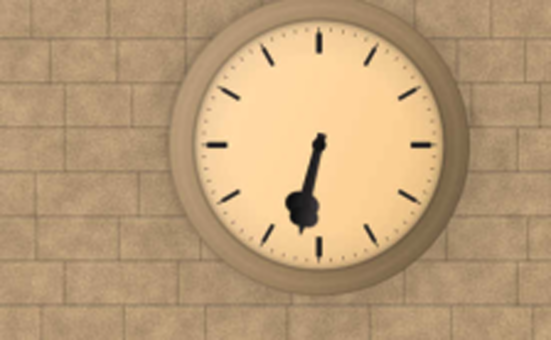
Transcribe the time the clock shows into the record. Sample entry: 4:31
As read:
6:32
